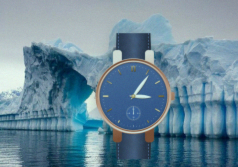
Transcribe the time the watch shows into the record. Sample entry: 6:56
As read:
3:06
